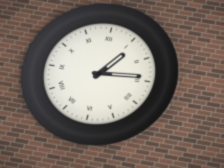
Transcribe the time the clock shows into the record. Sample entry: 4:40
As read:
1:14
